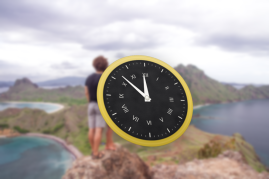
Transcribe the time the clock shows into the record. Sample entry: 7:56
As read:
11:52
